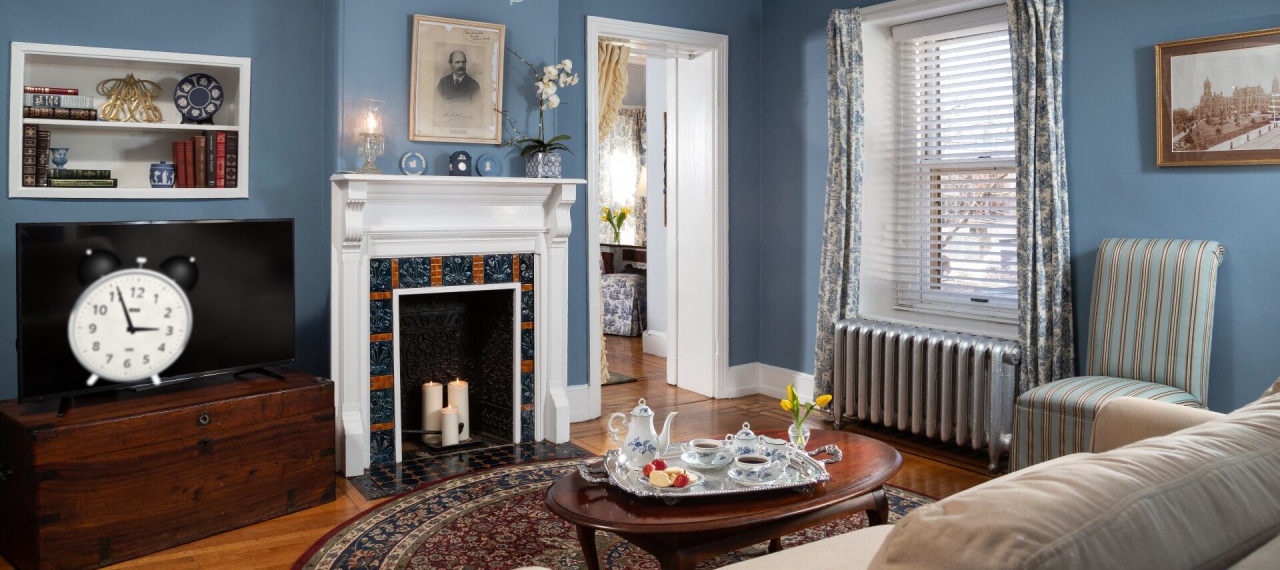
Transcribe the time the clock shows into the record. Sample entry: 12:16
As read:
2:56
